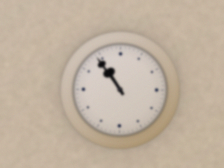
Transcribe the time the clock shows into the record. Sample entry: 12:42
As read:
10:54
